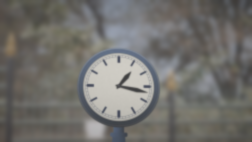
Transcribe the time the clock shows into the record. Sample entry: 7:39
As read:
1:17
